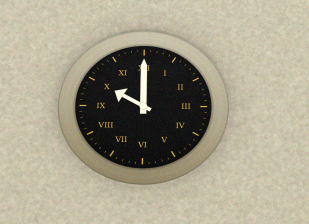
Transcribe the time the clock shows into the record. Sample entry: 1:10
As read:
10:00
